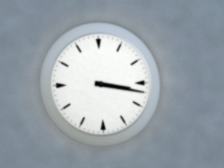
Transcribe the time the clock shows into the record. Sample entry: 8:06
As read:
3:17
